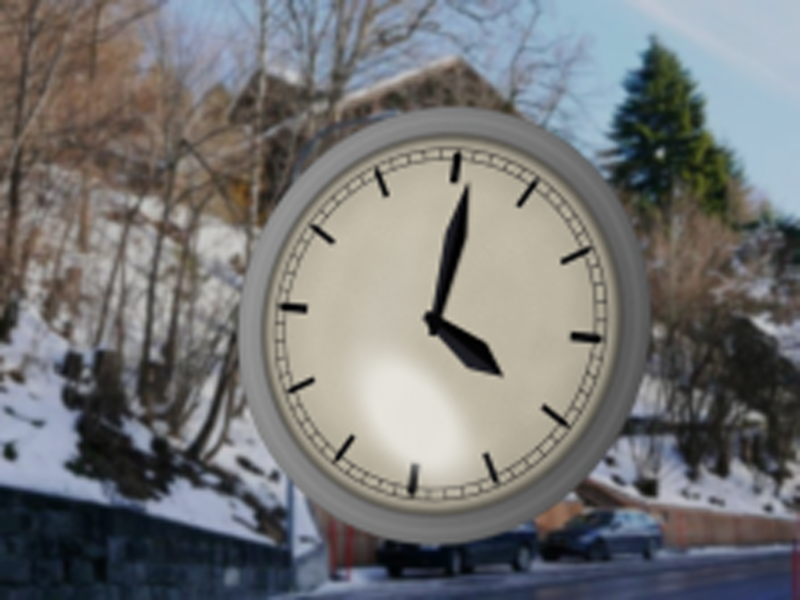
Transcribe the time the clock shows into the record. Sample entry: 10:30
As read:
4:01
